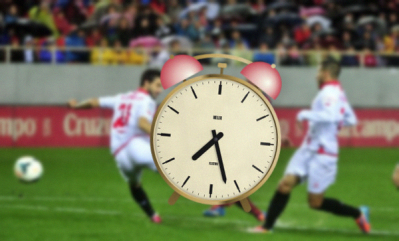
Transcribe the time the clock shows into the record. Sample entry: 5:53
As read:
7:27
